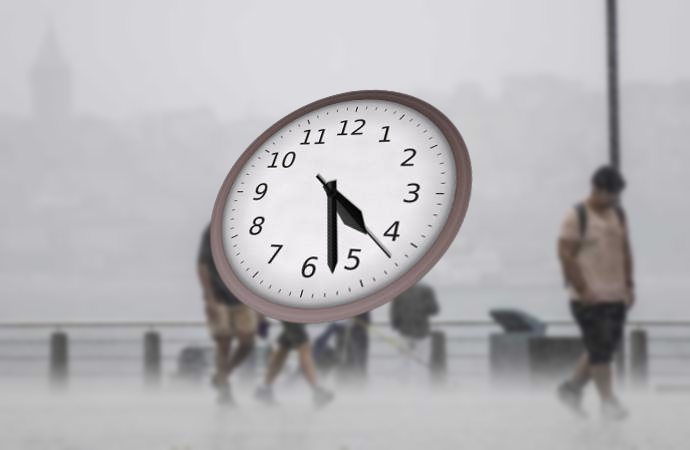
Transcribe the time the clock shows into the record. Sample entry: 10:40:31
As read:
4:27:22
